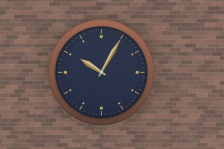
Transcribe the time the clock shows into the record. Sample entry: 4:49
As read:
10:05
